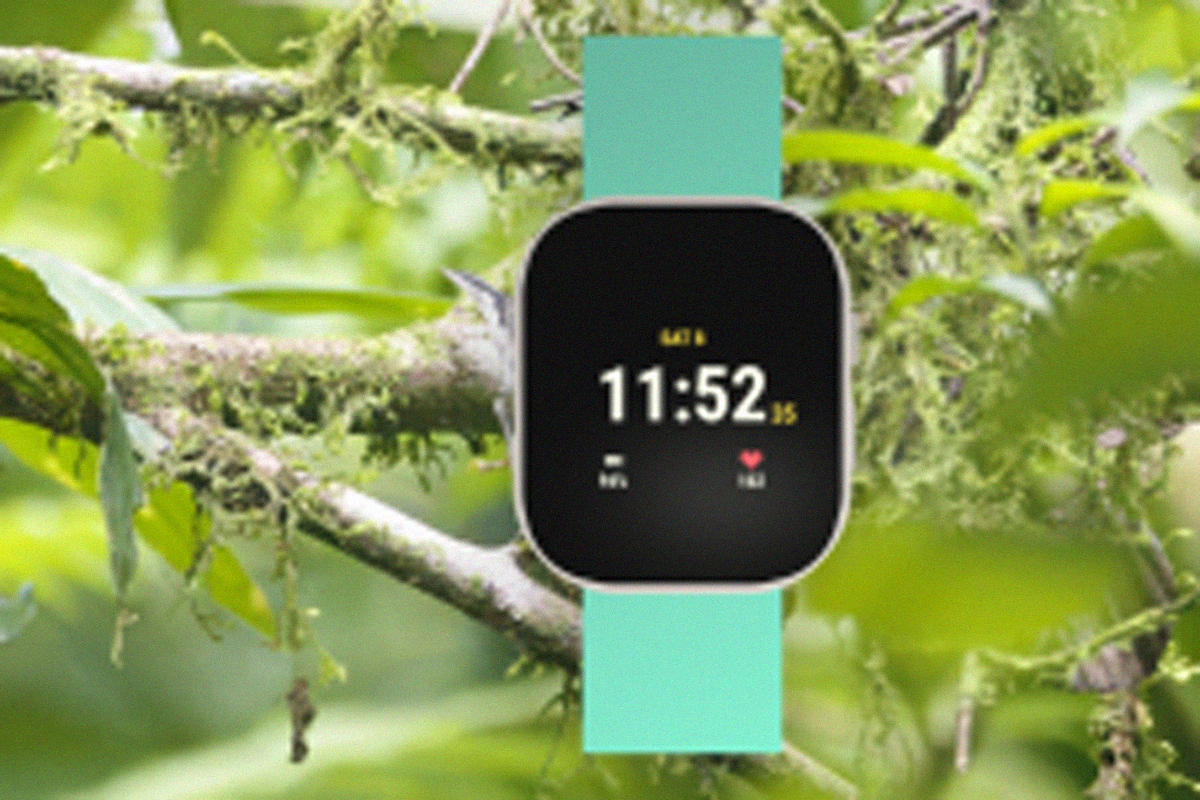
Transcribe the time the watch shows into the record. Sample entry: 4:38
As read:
11:52
